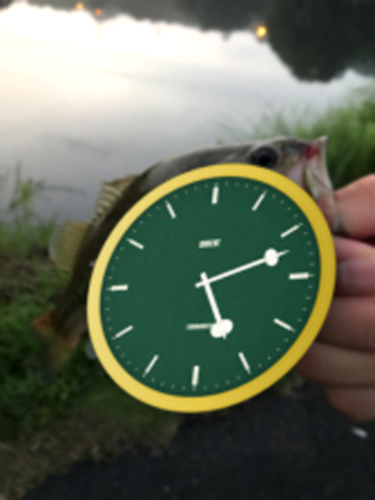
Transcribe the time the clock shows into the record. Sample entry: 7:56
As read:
5:12
